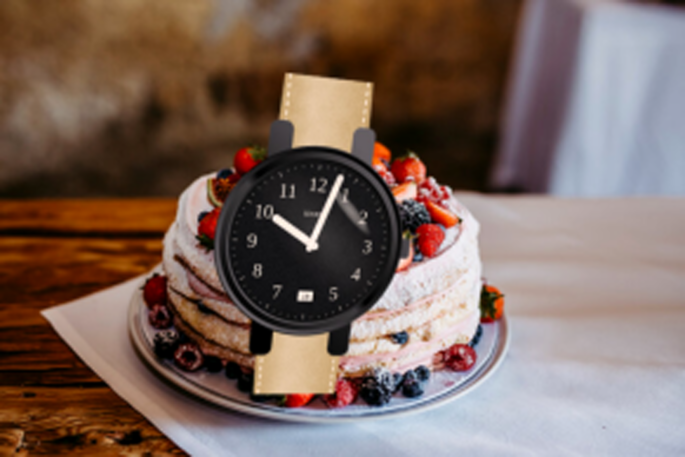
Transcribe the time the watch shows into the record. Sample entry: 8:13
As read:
10:03
